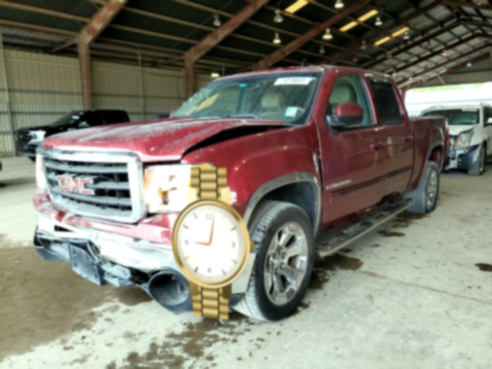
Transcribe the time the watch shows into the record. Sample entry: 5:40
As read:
9:02
